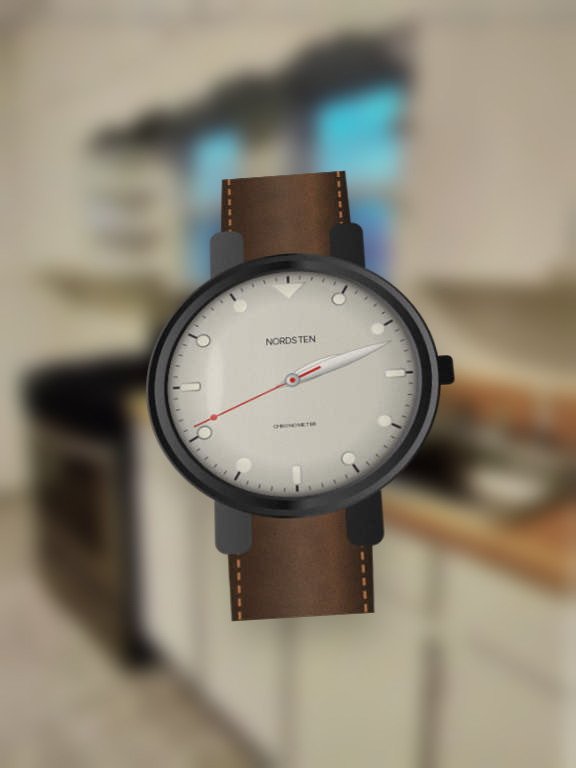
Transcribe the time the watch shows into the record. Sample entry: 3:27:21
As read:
2:11:41
